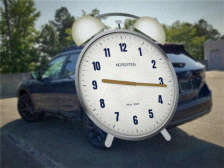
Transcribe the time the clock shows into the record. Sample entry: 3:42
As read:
9:16
